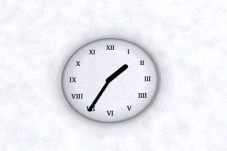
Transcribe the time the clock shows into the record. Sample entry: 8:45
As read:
1:35
